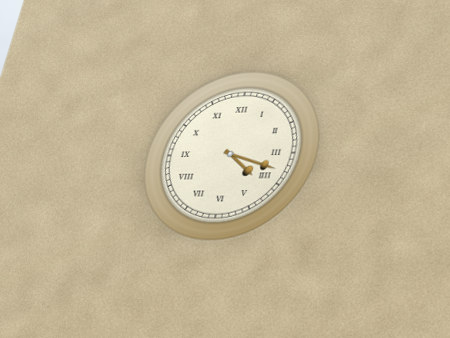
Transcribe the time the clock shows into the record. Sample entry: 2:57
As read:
4:18
